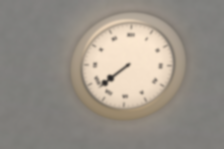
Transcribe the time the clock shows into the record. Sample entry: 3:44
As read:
7:38
